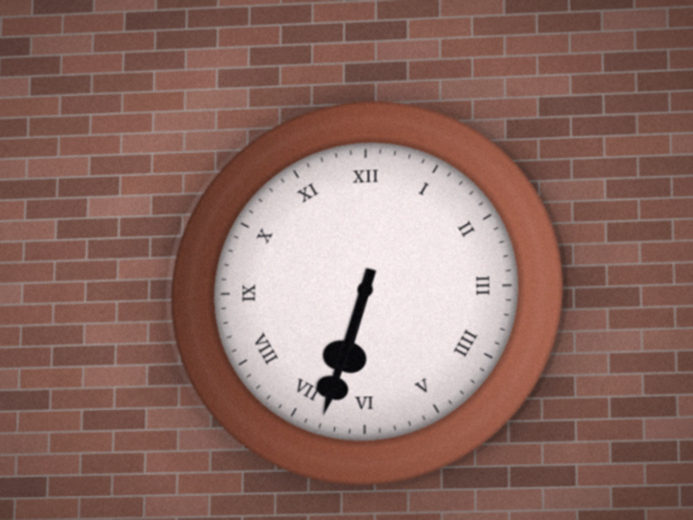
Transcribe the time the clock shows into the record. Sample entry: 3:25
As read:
6:33
